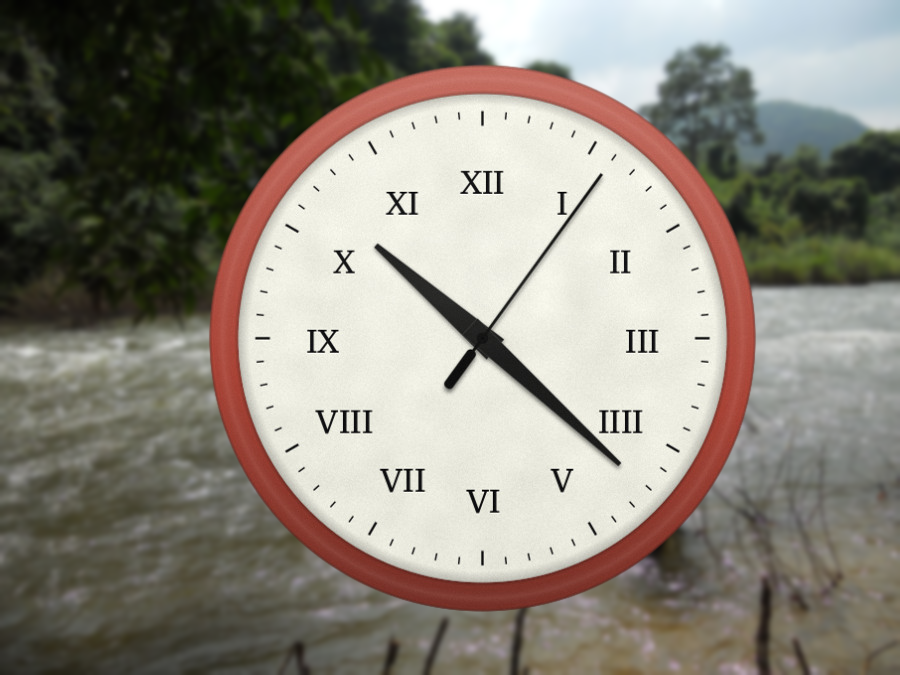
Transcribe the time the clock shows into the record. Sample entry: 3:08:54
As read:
10:22:06
